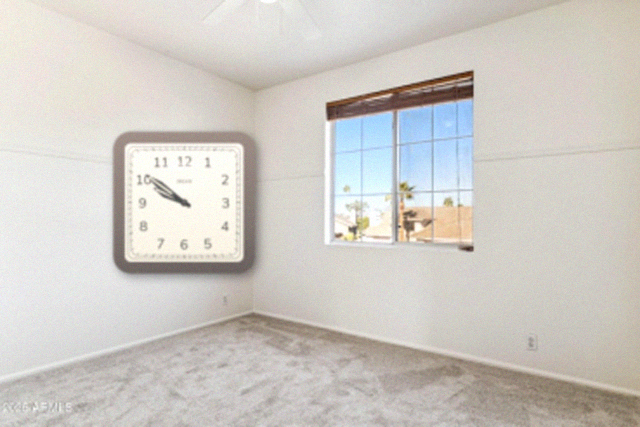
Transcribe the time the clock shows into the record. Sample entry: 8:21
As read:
9:51
